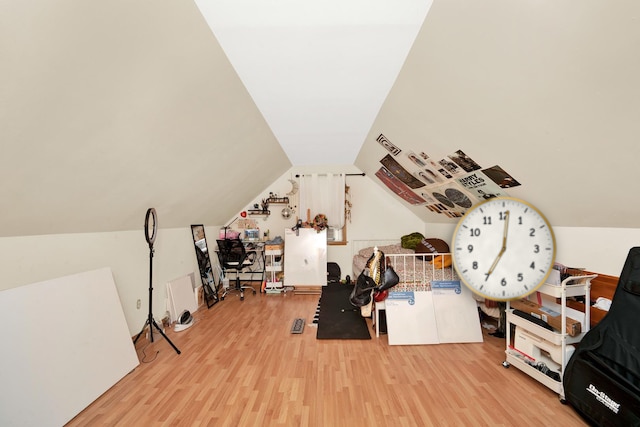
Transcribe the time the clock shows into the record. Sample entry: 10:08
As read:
7:01
